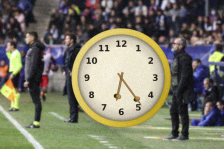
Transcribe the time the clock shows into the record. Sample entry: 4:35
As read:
6:24
